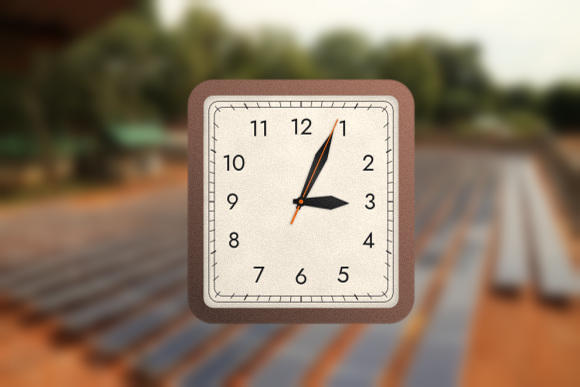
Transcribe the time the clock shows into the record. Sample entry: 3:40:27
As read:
3:04:04
